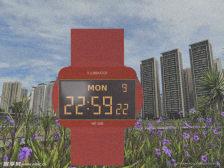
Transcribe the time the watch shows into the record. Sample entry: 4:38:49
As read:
22:59:22
